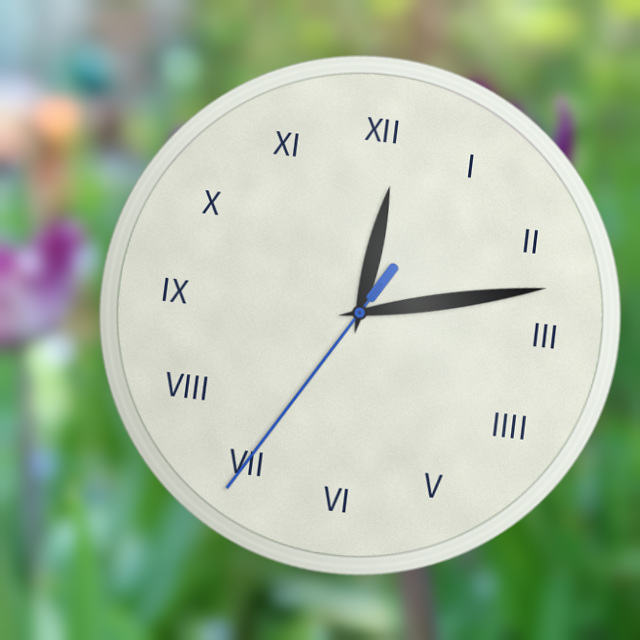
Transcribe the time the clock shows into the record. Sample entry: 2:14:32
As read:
12:12:35
